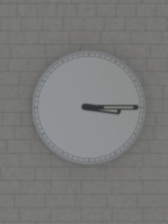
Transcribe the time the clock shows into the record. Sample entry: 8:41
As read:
3:15
